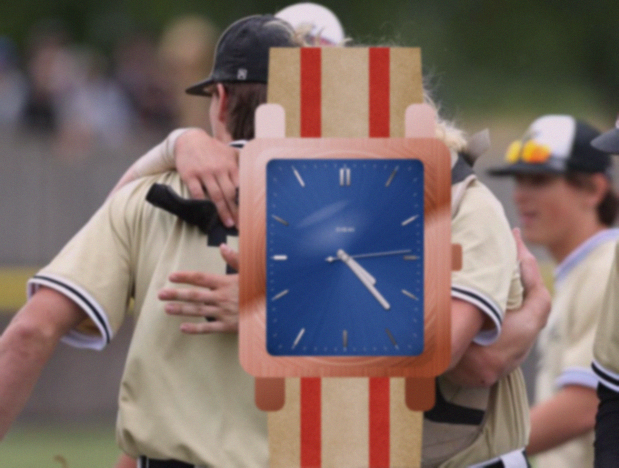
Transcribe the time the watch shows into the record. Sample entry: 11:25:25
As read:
4:23:14
